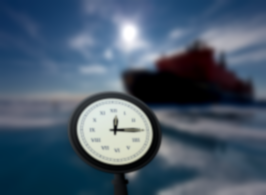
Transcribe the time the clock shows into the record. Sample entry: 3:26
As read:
12:15
